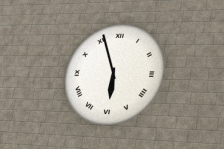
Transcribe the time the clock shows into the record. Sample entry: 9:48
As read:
5:56
